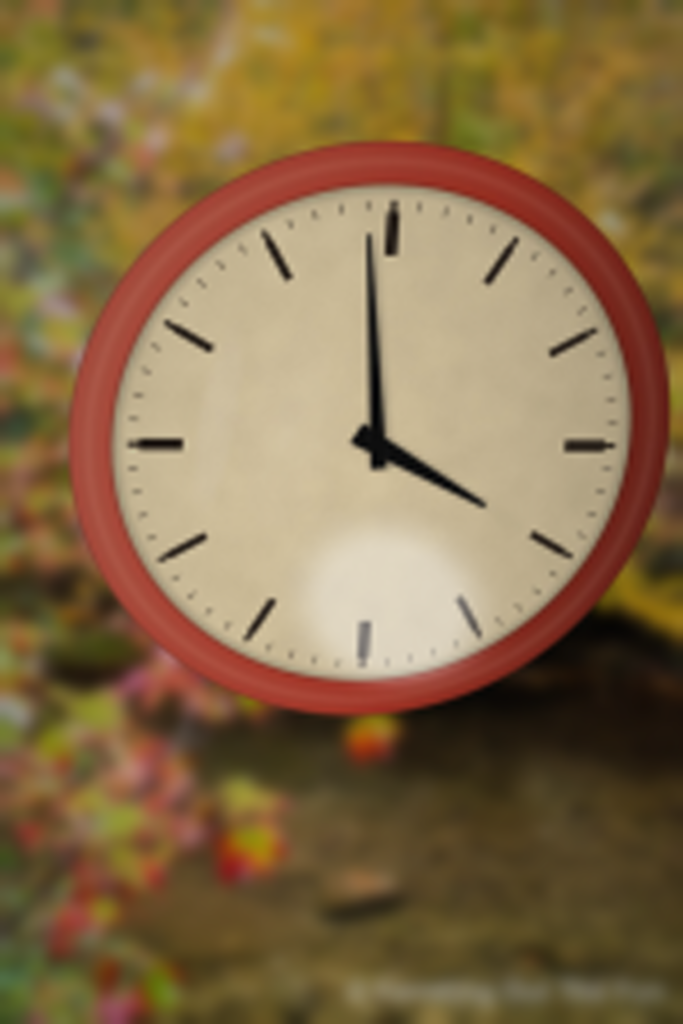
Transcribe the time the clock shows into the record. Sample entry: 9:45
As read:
3:59
